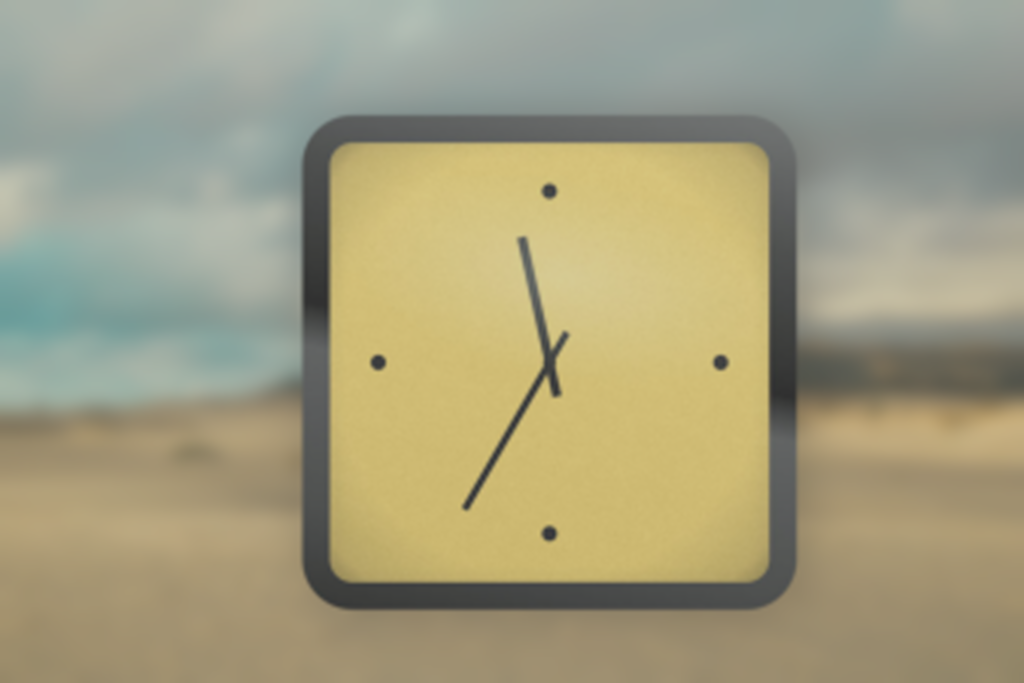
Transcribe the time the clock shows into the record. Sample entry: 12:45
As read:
11:35
